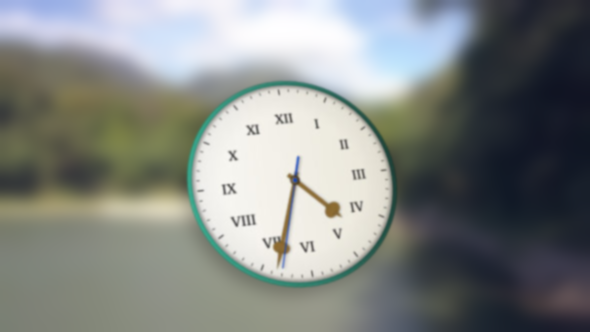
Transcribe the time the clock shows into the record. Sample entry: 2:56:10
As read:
4:33:33
